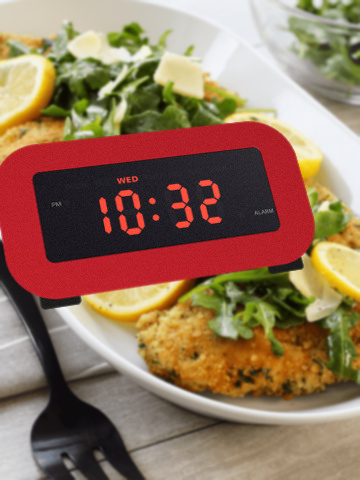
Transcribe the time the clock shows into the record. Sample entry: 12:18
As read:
10:32
